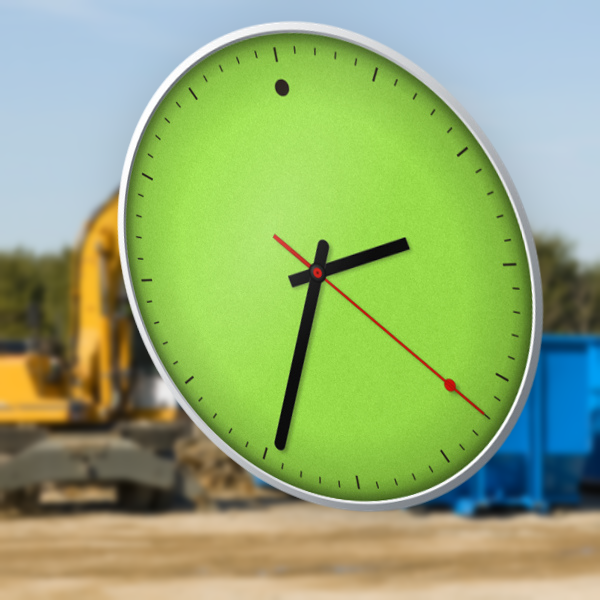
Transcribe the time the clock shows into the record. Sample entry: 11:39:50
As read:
2:34:22
